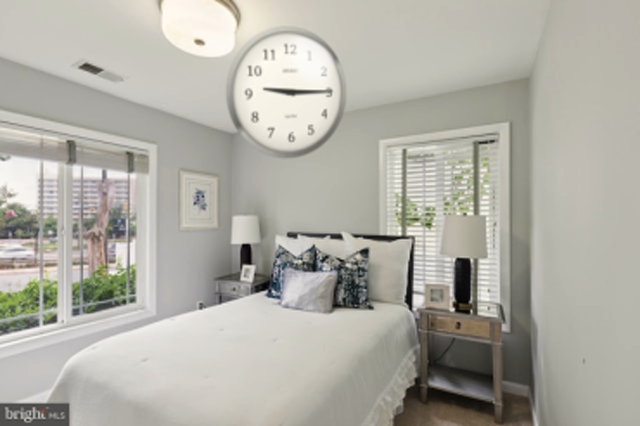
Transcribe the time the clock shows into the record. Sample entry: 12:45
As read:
9:15
